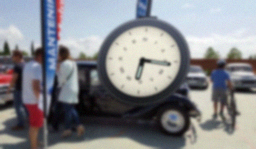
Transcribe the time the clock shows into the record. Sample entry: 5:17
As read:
6:16
